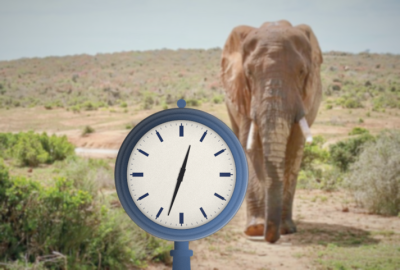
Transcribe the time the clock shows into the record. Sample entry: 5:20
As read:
12:33
